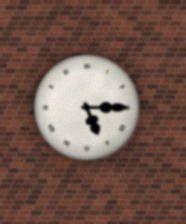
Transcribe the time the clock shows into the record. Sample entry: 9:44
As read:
5:15
